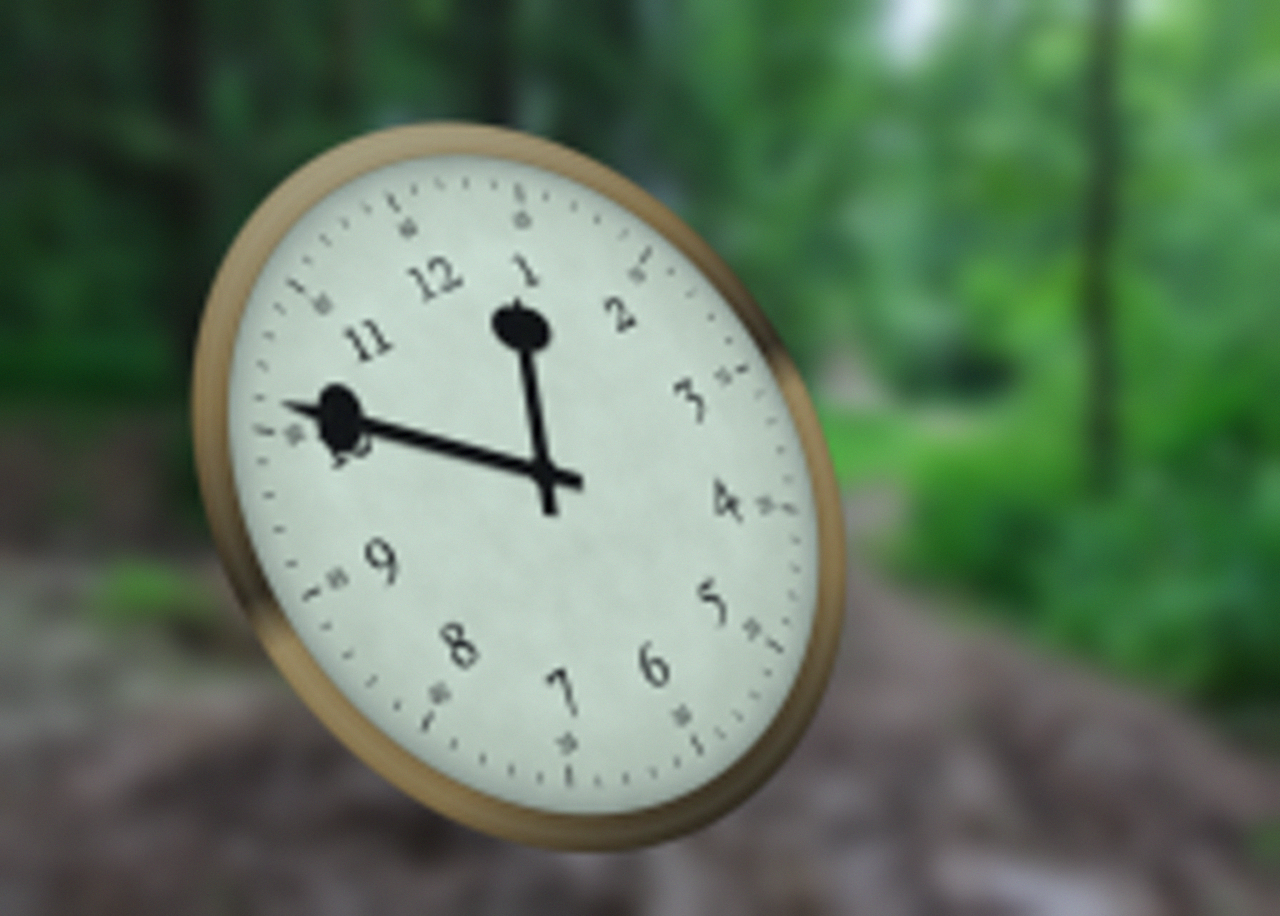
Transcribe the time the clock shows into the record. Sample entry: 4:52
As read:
12:51
